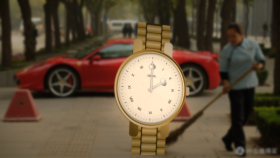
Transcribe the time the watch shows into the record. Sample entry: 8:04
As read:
2:00
